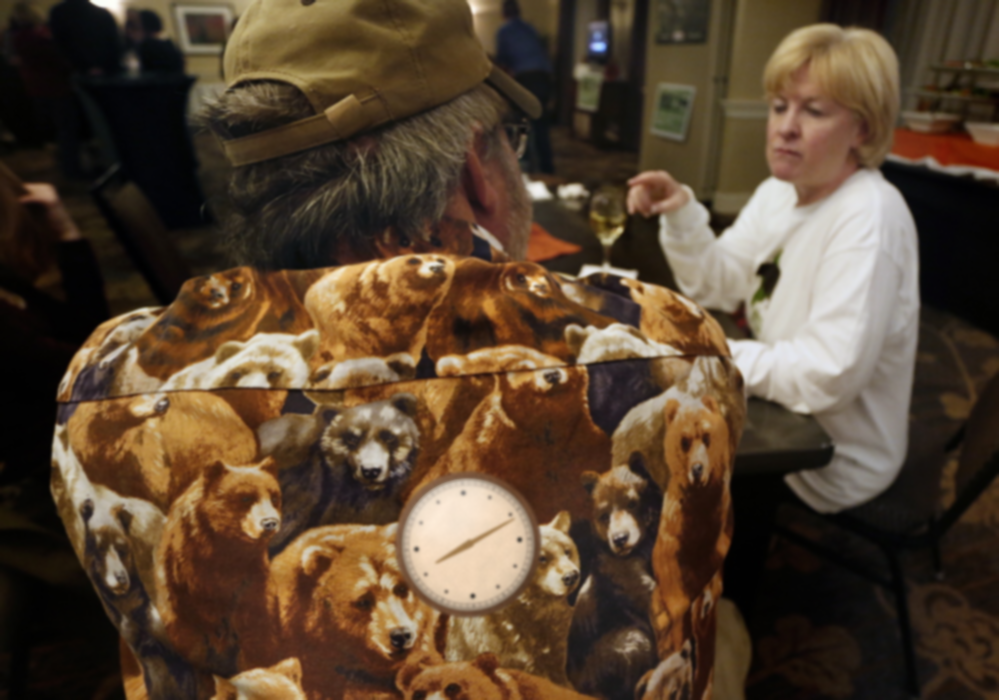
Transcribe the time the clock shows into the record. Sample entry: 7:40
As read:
8:11
